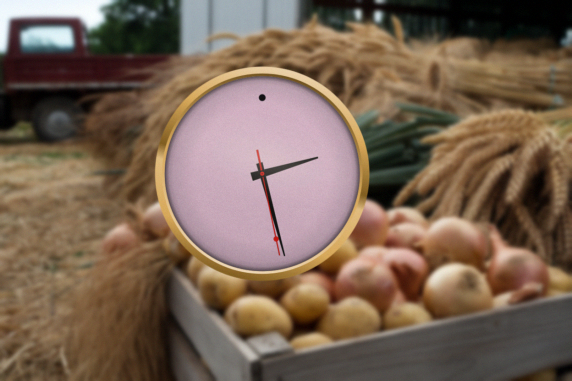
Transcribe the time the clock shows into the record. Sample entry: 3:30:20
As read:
2:27:28
